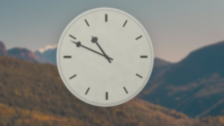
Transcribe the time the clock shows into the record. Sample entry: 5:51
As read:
10:49
